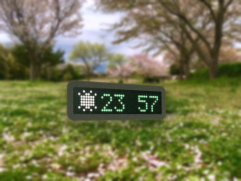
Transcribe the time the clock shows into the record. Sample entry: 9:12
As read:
23:57
